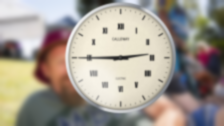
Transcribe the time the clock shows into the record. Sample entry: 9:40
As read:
2:45
